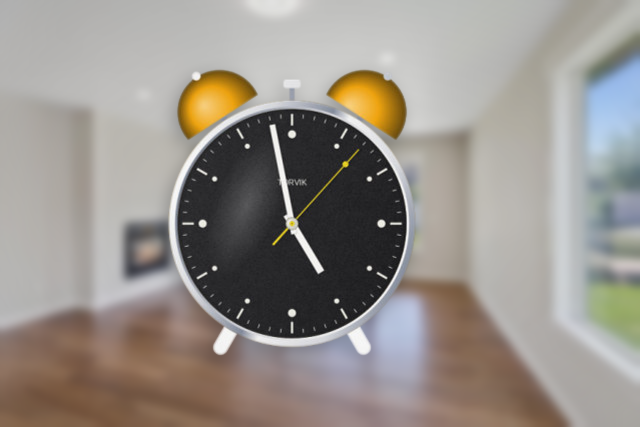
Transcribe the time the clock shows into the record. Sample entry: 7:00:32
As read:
4:58:07
